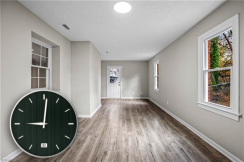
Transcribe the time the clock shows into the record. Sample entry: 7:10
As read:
9:01
